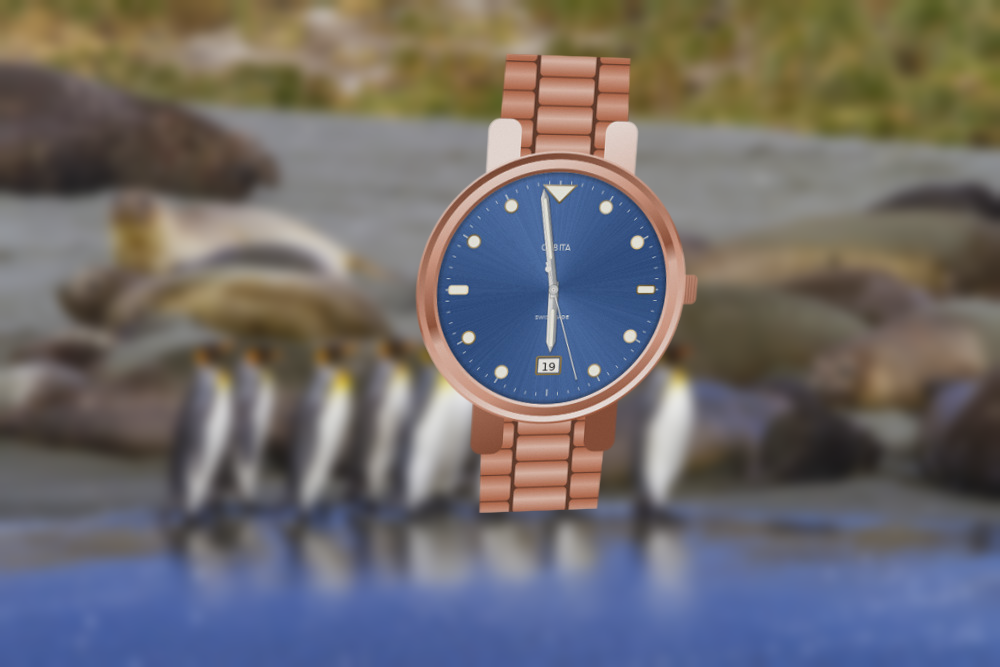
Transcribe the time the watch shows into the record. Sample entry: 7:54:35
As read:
5:58:27
